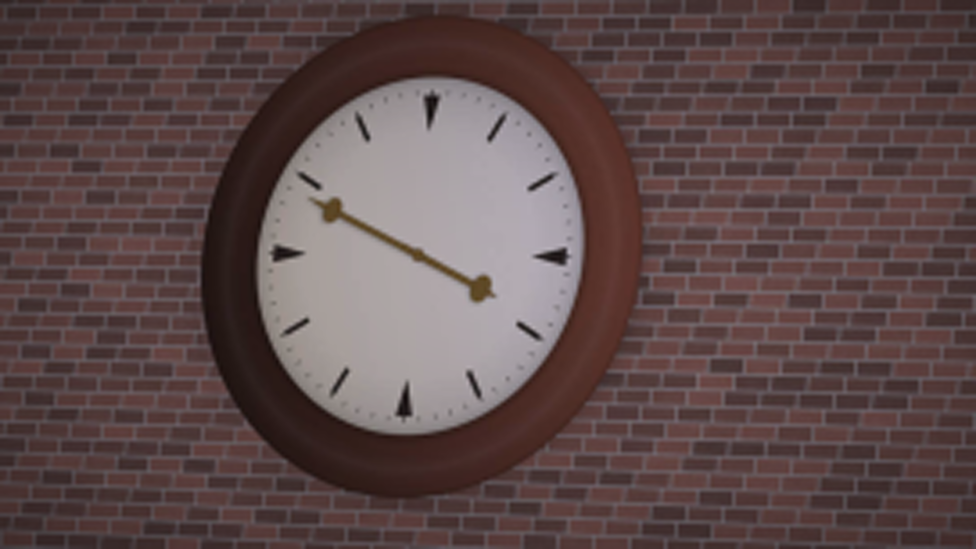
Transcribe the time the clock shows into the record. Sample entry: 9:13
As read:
3:49
